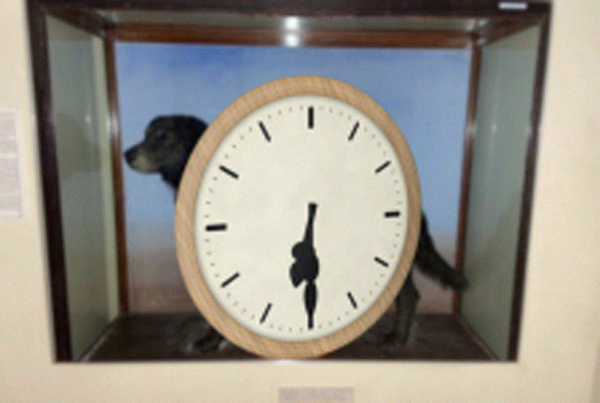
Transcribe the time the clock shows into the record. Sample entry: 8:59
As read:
6:30
